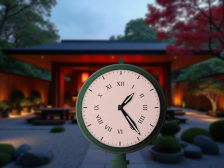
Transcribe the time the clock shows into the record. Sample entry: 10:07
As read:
1:24
